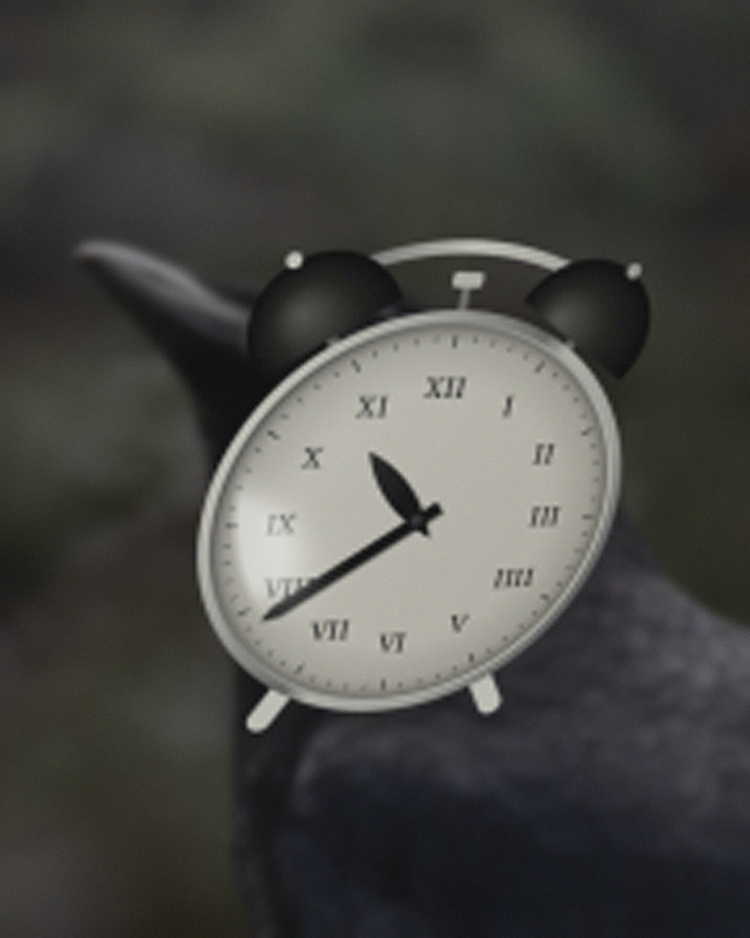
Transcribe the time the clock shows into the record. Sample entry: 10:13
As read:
10:39
